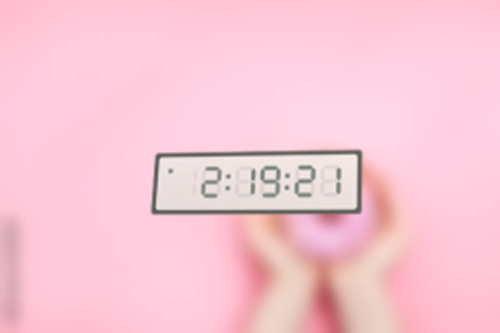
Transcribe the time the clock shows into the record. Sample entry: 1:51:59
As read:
2:19:21
